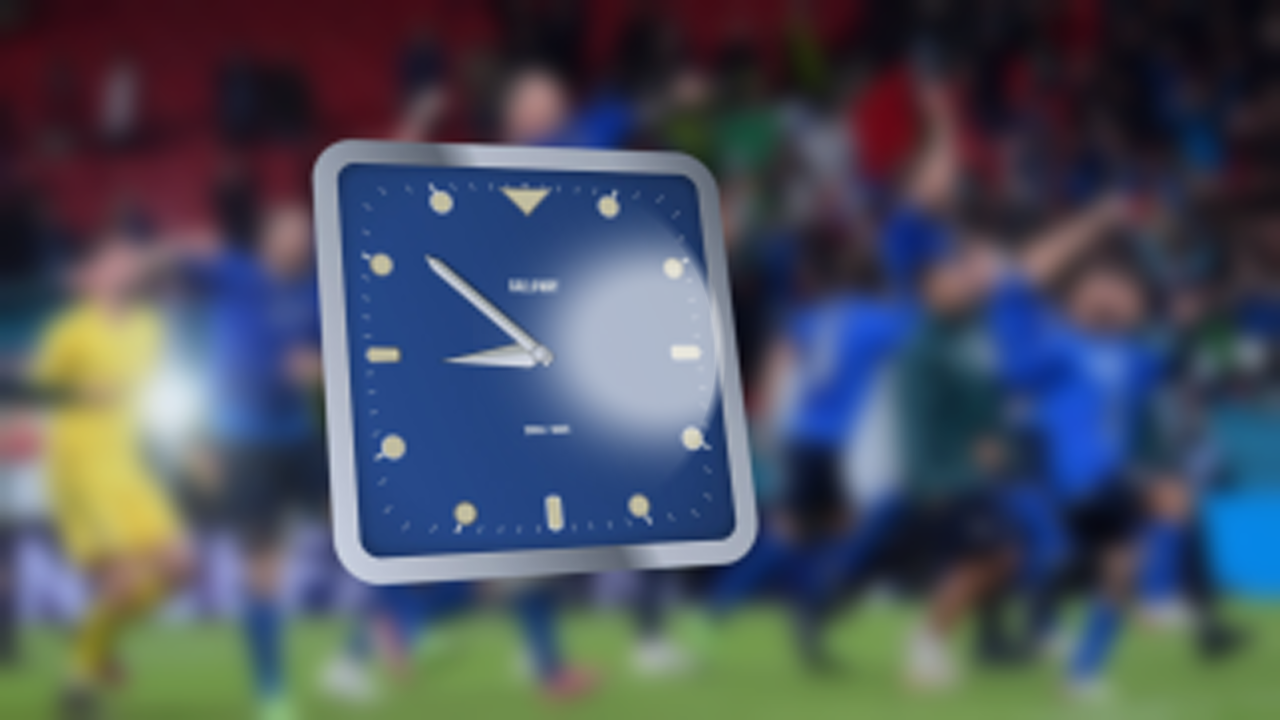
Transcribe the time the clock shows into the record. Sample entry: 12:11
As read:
8:52
